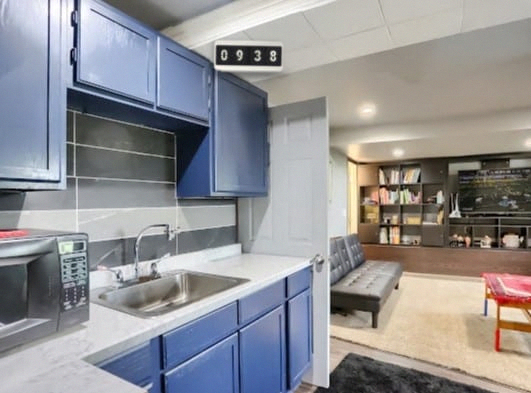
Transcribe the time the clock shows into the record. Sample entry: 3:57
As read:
9:38
